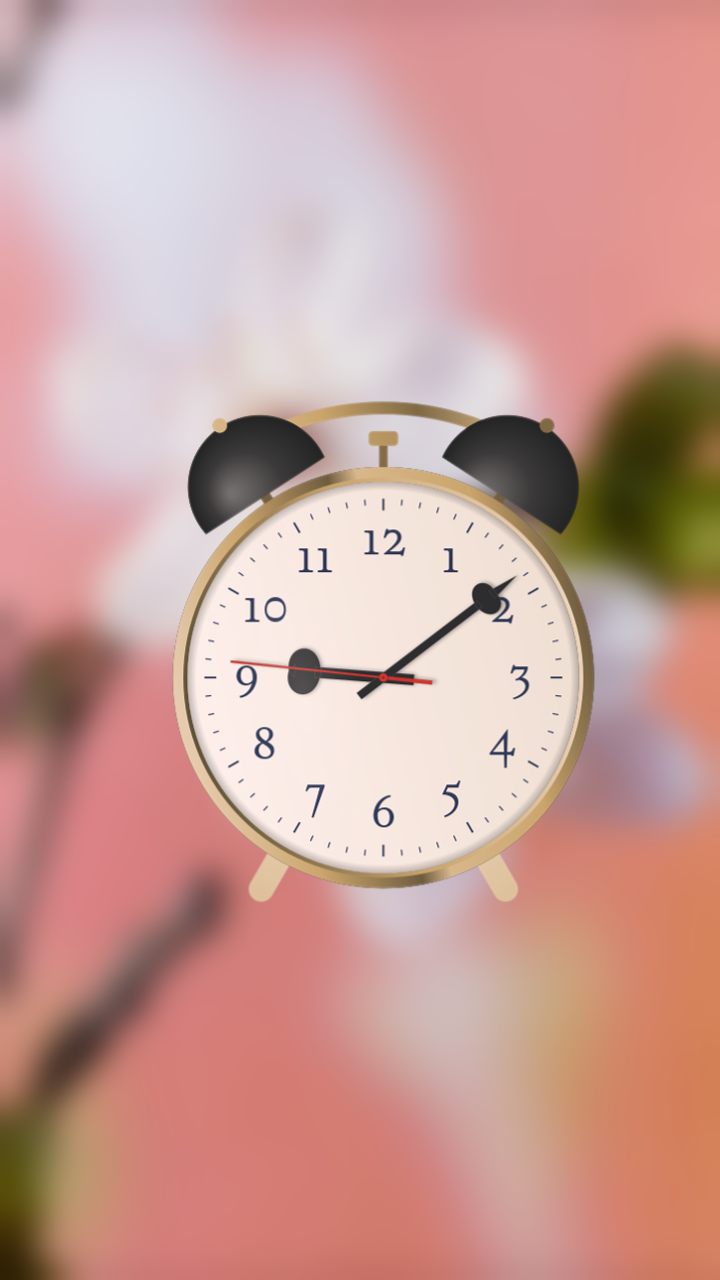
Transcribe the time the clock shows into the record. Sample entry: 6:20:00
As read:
9:08:46
